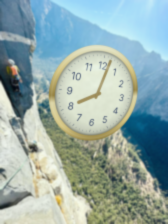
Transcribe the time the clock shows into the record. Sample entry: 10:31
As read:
8:02
